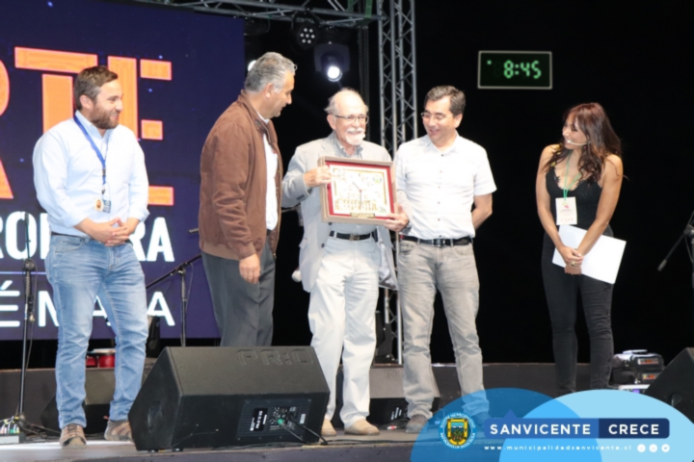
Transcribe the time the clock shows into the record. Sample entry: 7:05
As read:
8:45
